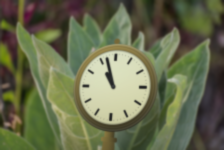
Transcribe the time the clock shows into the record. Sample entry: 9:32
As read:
10:57
